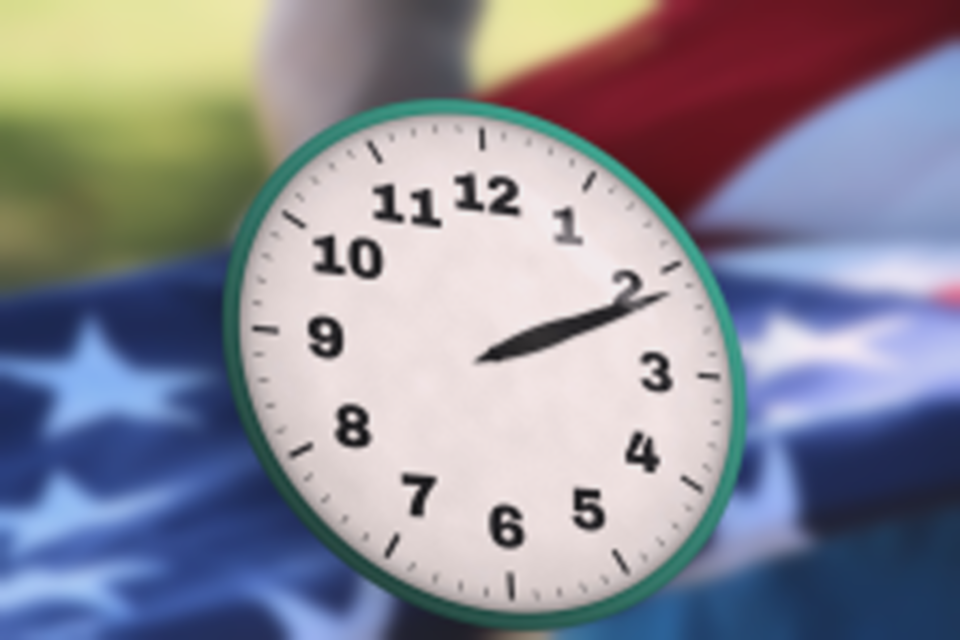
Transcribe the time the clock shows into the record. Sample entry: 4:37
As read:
2:11
